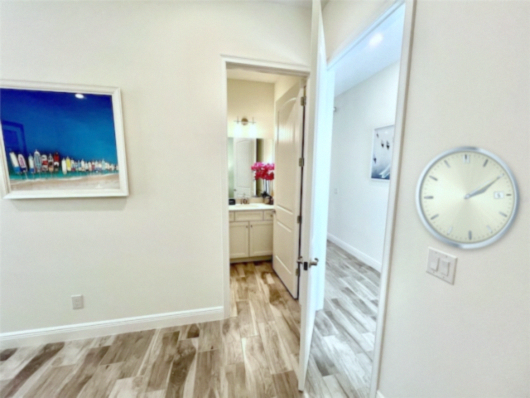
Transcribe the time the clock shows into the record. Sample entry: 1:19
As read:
2:10
